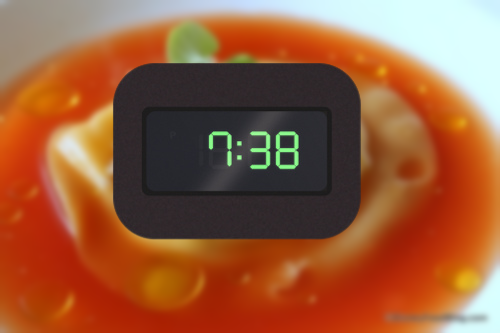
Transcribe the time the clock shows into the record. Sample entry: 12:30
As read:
7:38
